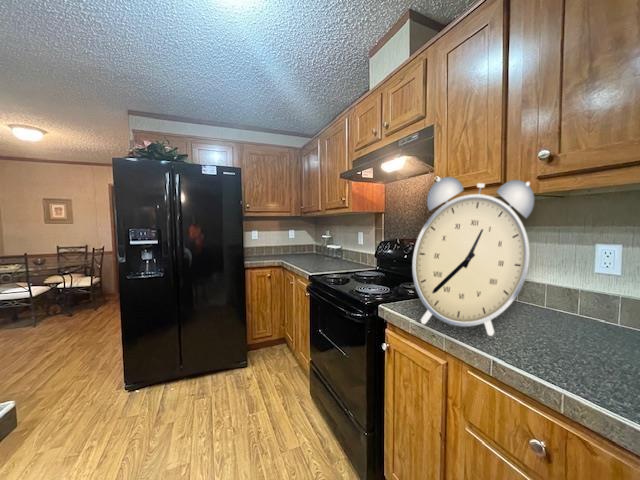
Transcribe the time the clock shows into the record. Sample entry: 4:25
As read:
12:37
